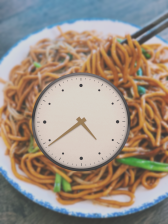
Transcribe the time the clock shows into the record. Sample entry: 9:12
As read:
4:39
